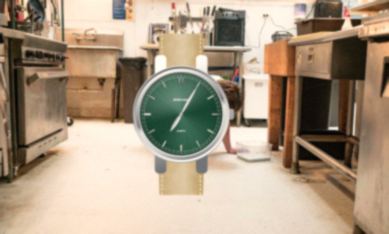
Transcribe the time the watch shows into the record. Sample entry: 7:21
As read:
7:05
